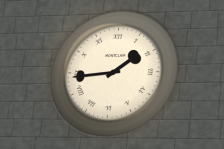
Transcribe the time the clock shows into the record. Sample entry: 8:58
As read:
1:44
